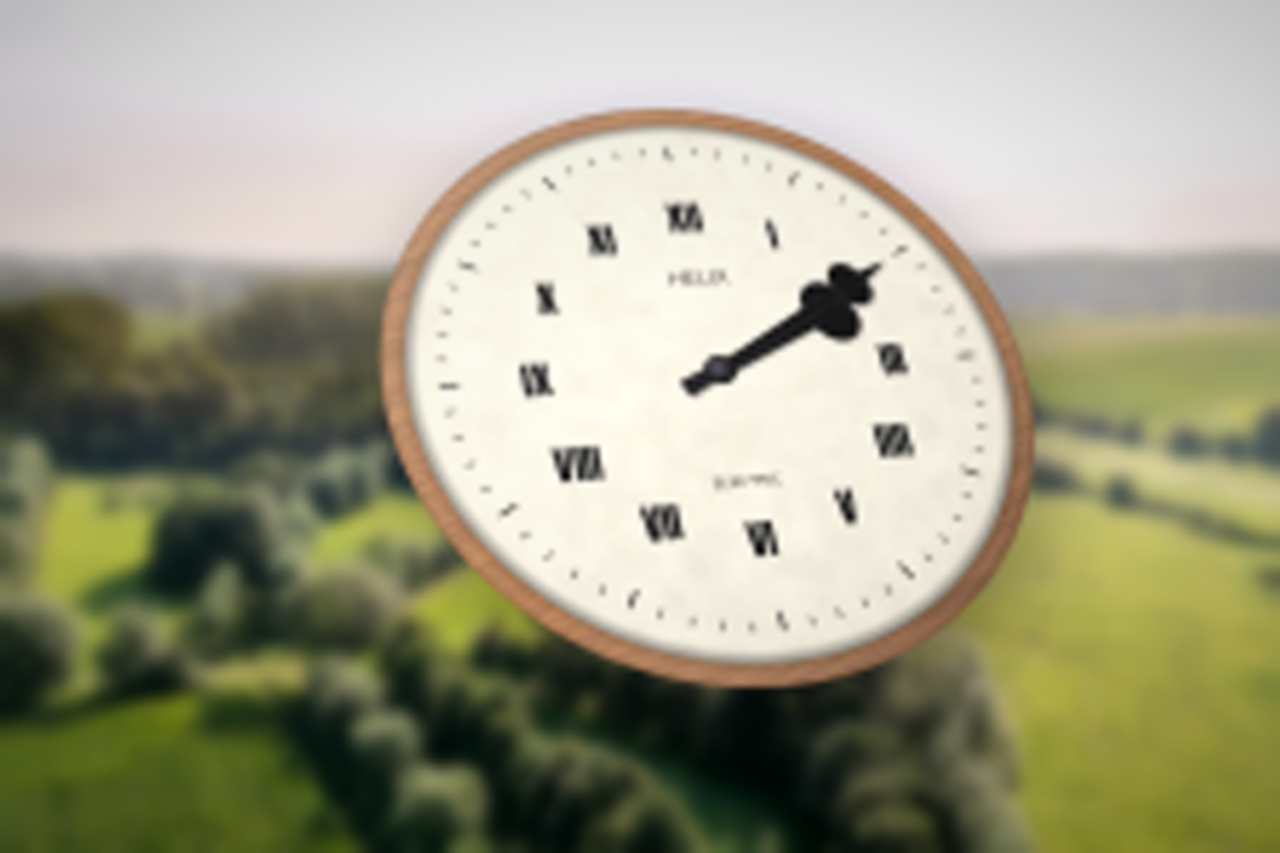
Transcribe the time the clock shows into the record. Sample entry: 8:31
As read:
2:10
